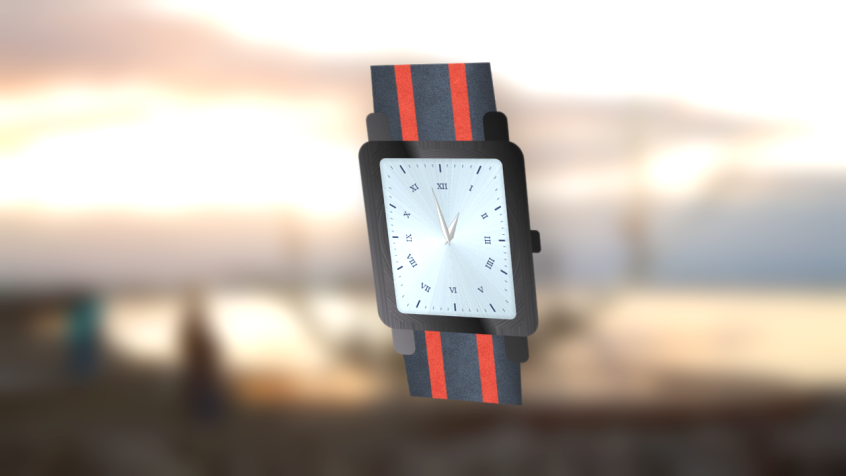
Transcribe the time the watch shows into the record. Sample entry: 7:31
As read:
12:58
